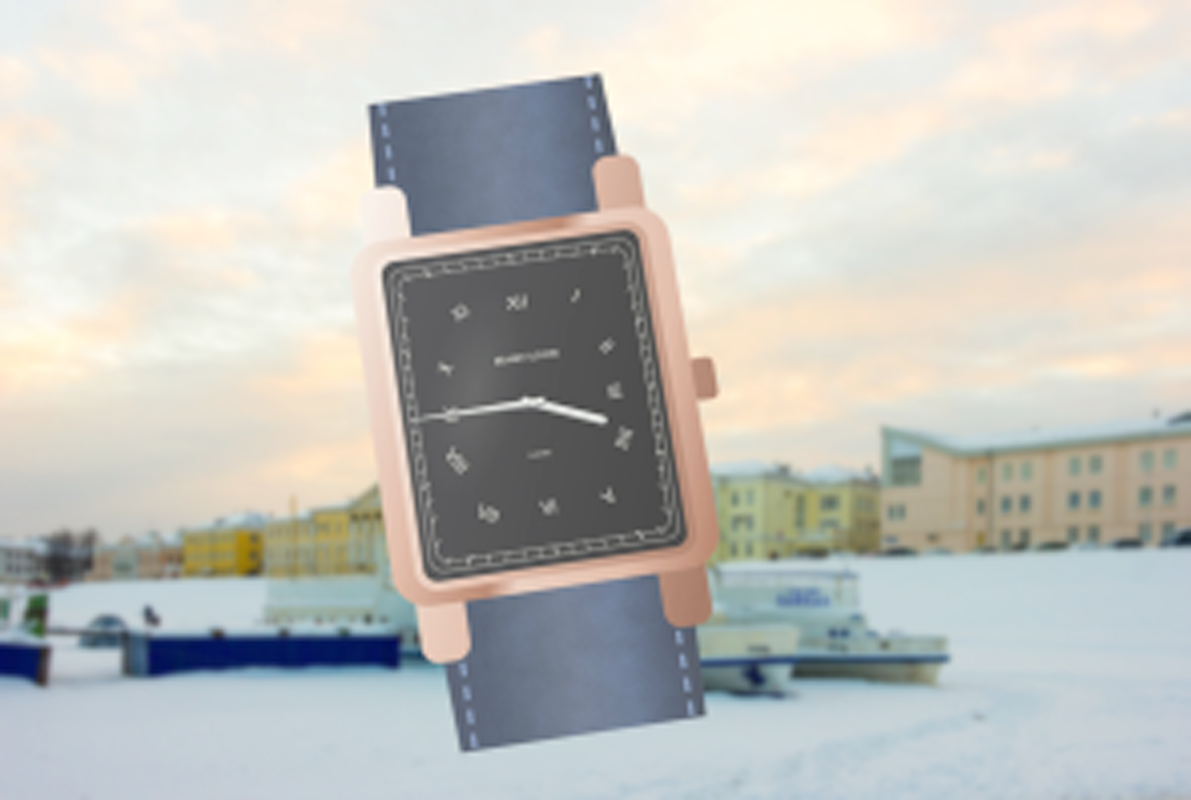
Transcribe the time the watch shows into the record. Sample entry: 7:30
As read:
3:45
